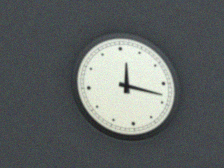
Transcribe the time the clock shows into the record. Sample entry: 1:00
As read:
12:18
